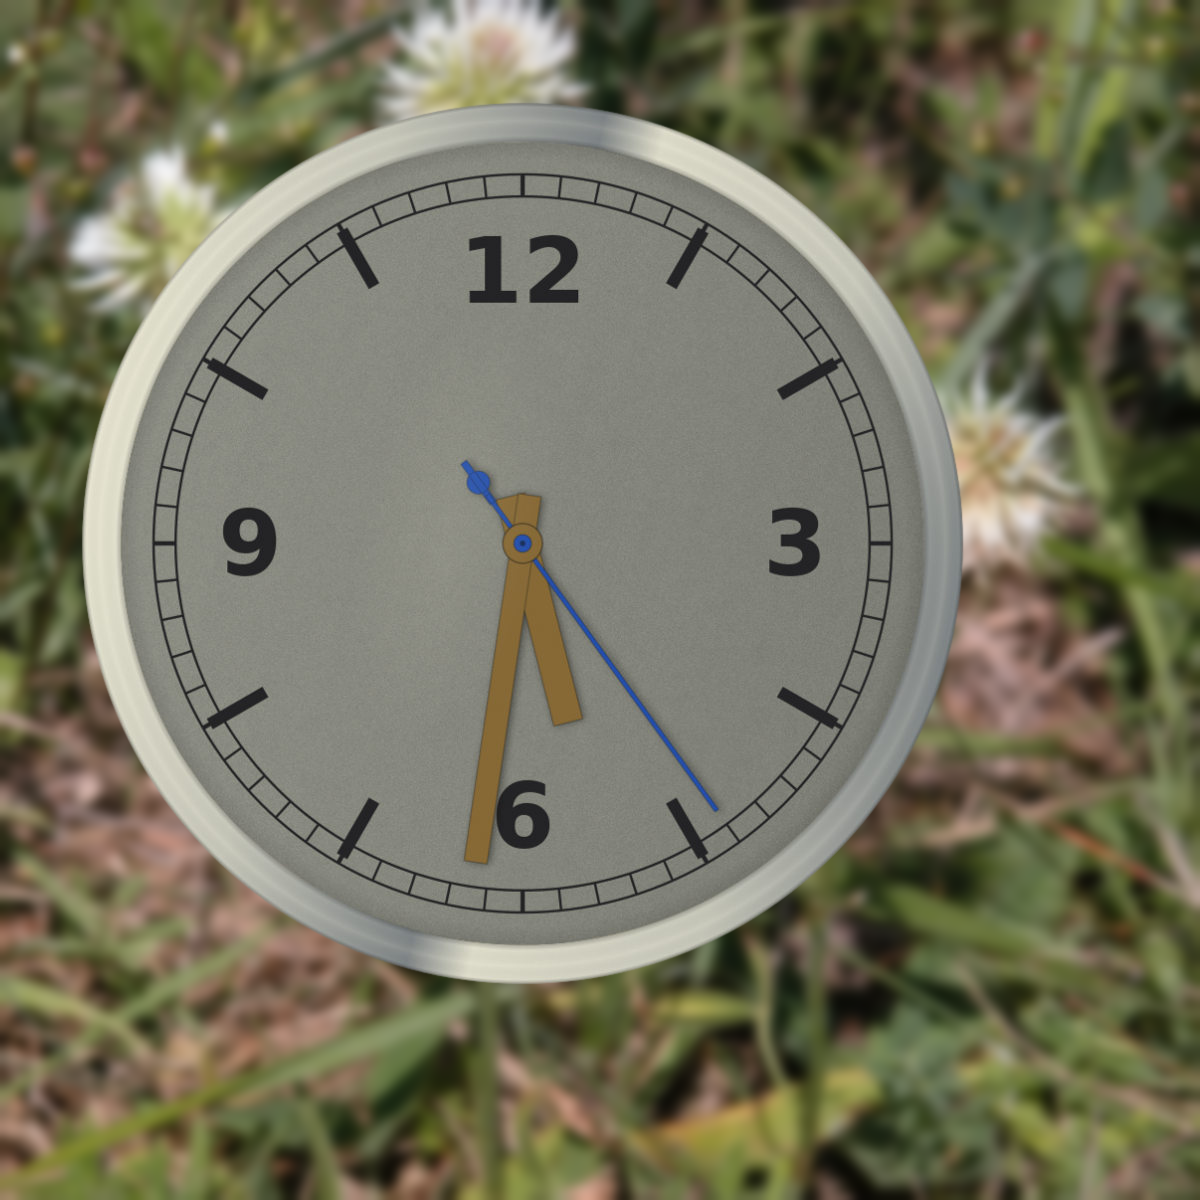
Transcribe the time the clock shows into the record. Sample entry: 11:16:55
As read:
5:31:24
